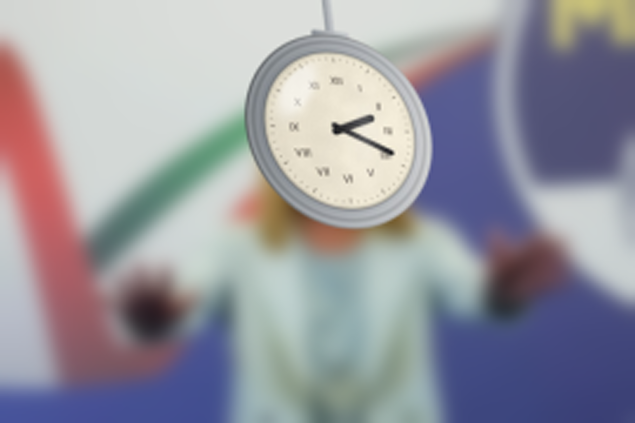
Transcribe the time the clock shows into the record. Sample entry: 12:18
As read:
2:19
